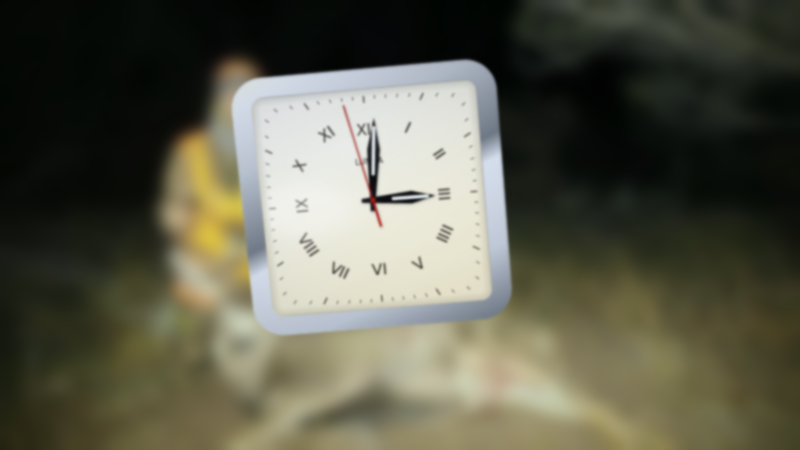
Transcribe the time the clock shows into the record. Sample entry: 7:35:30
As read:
3:00:58
